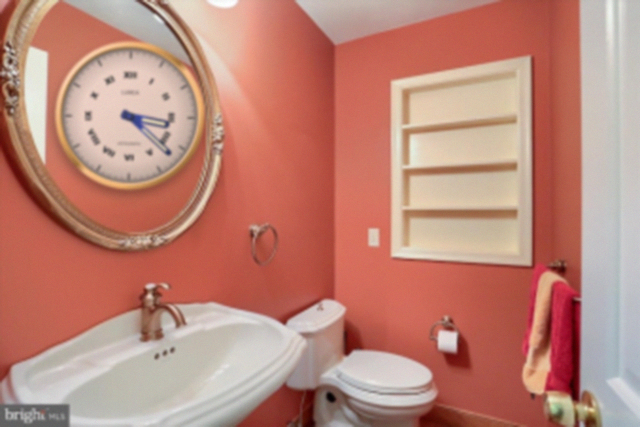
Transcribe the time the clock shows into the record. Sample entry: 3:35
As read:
3:22
